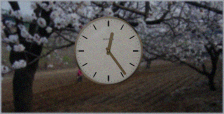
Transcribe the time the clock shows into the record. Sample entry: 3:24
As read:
12:24
